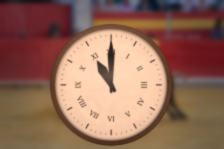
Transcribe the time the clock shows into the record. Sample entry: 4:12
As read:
11:00
